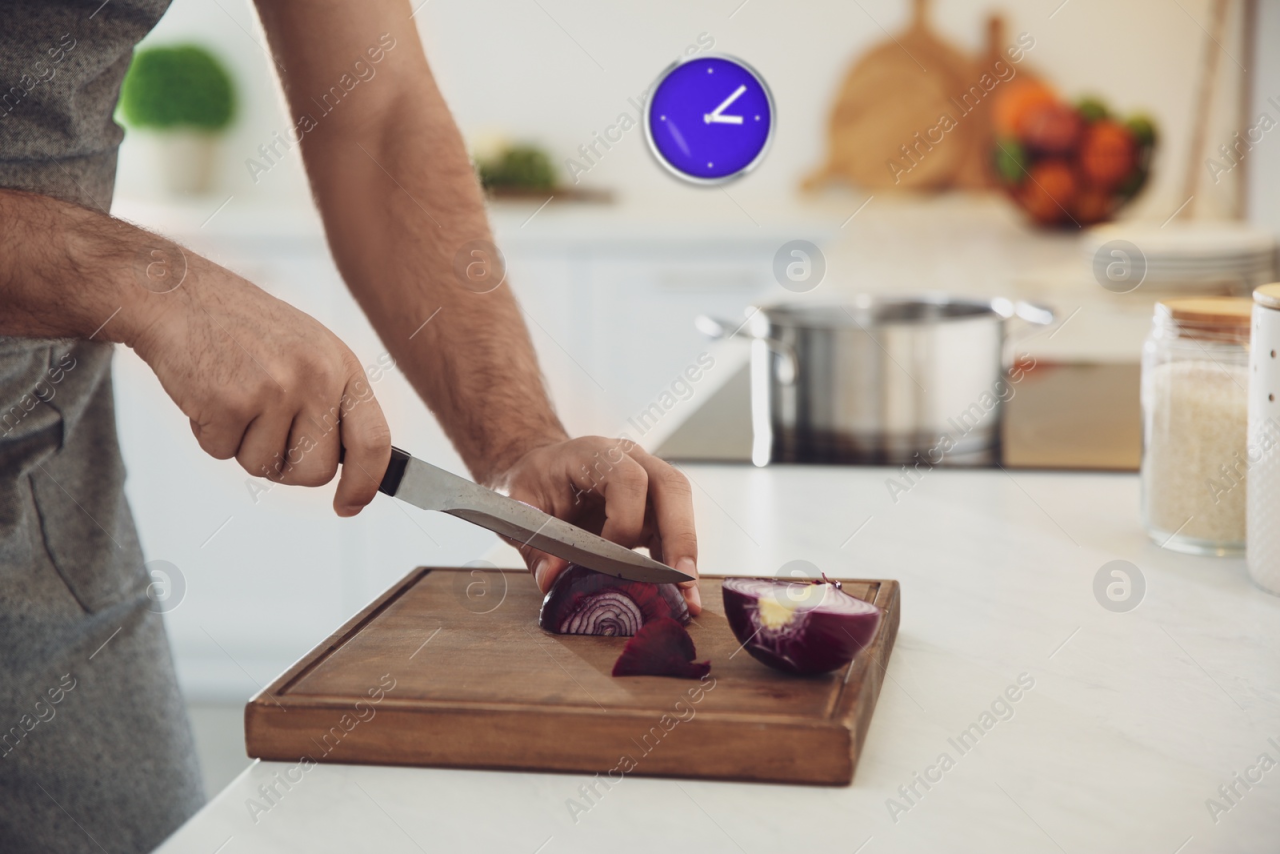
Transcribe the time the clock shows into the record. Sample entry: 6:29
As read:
3:08
